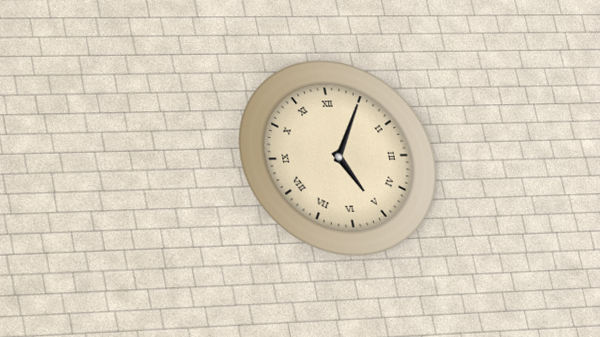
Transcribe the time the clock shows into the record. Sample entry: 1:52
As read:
5:05
